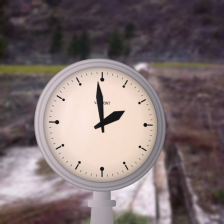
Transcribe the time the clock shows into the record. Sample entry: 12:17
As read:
1:59
